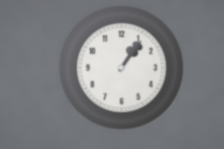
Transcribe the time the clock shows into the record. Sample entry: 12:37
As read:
1:06
